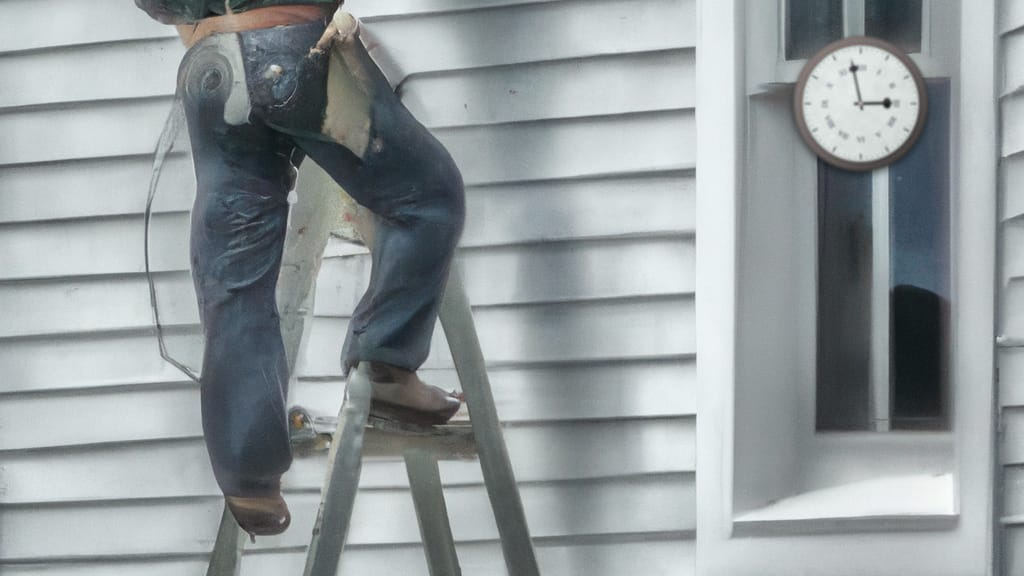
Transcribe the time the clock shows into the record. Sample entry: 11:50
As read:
2:58
